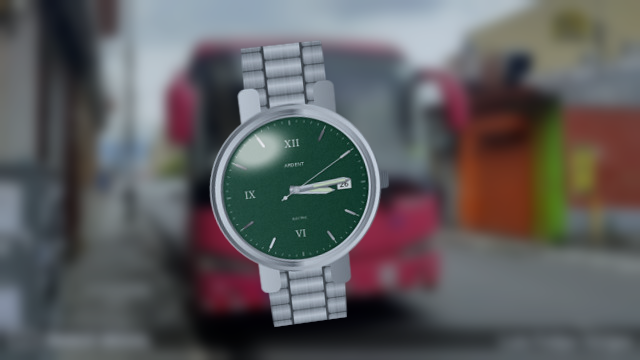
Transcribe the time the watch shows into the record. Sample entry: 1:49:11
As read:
3:14:10
